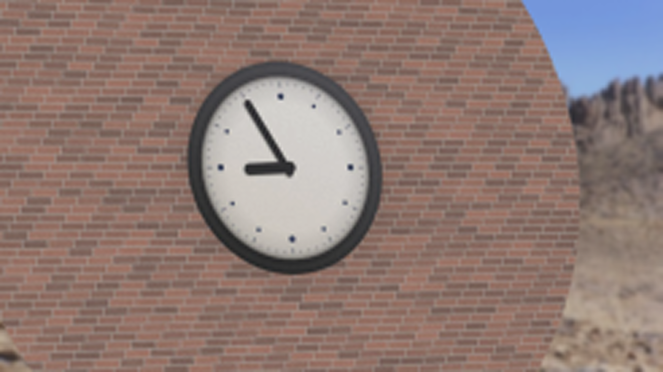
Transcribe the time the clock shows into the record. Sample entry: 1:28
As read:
8:55
